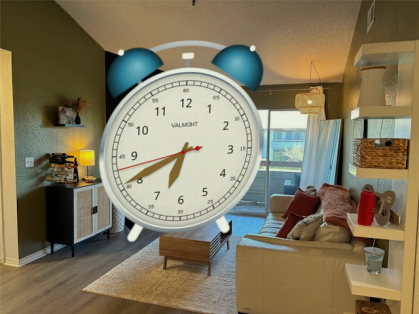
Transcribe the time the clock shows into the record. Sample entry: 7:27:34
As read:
6:40:43
